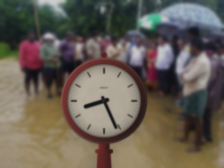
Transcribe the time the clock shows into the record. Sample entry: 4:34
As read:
8:26
